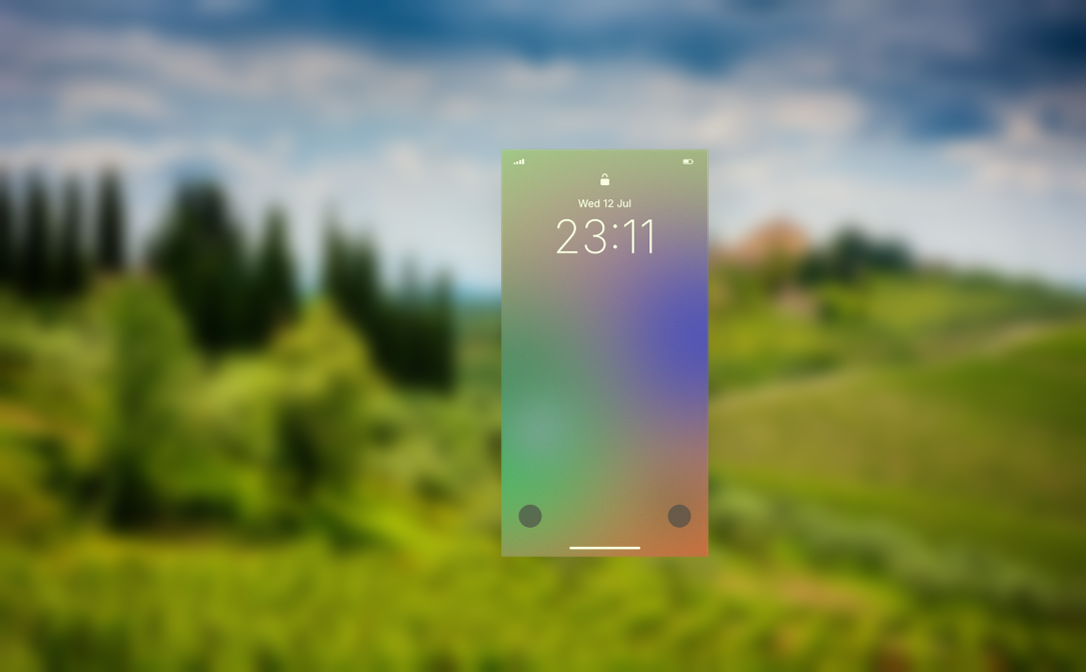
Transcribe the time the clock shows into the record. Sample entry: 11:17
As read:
23:11
